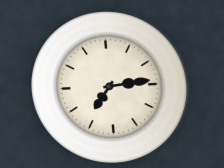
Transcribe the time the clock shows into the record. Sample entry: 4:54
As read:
7:14
